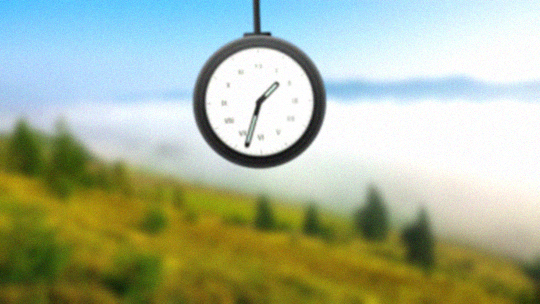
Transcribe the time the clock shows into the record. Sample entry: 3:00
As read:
1:33
